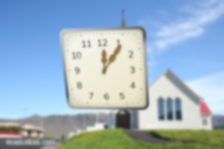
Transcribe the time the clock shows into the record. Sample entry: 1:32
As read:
12:06
